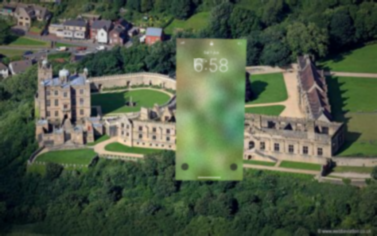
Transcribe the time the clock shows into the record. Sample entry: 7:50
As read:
6:58
